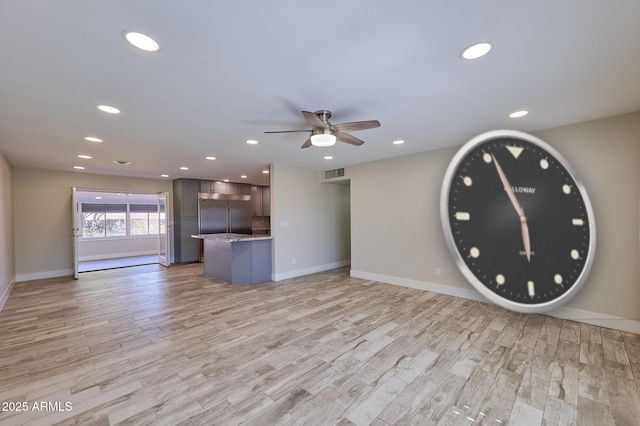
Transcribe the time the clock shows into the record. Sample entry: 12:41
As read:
5:56
